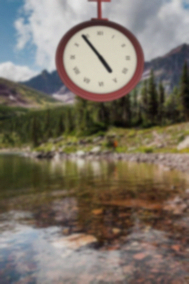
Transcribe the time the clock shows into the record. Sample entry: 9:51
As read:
4:54
